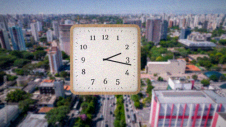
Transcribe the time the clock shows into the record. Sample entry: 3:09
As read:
2:17
